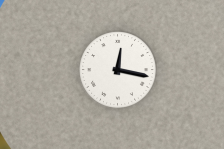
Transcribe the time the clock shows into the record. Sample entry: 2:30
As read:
12:17
